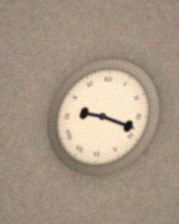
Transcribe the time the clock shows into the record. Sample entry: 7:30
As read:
9:18
